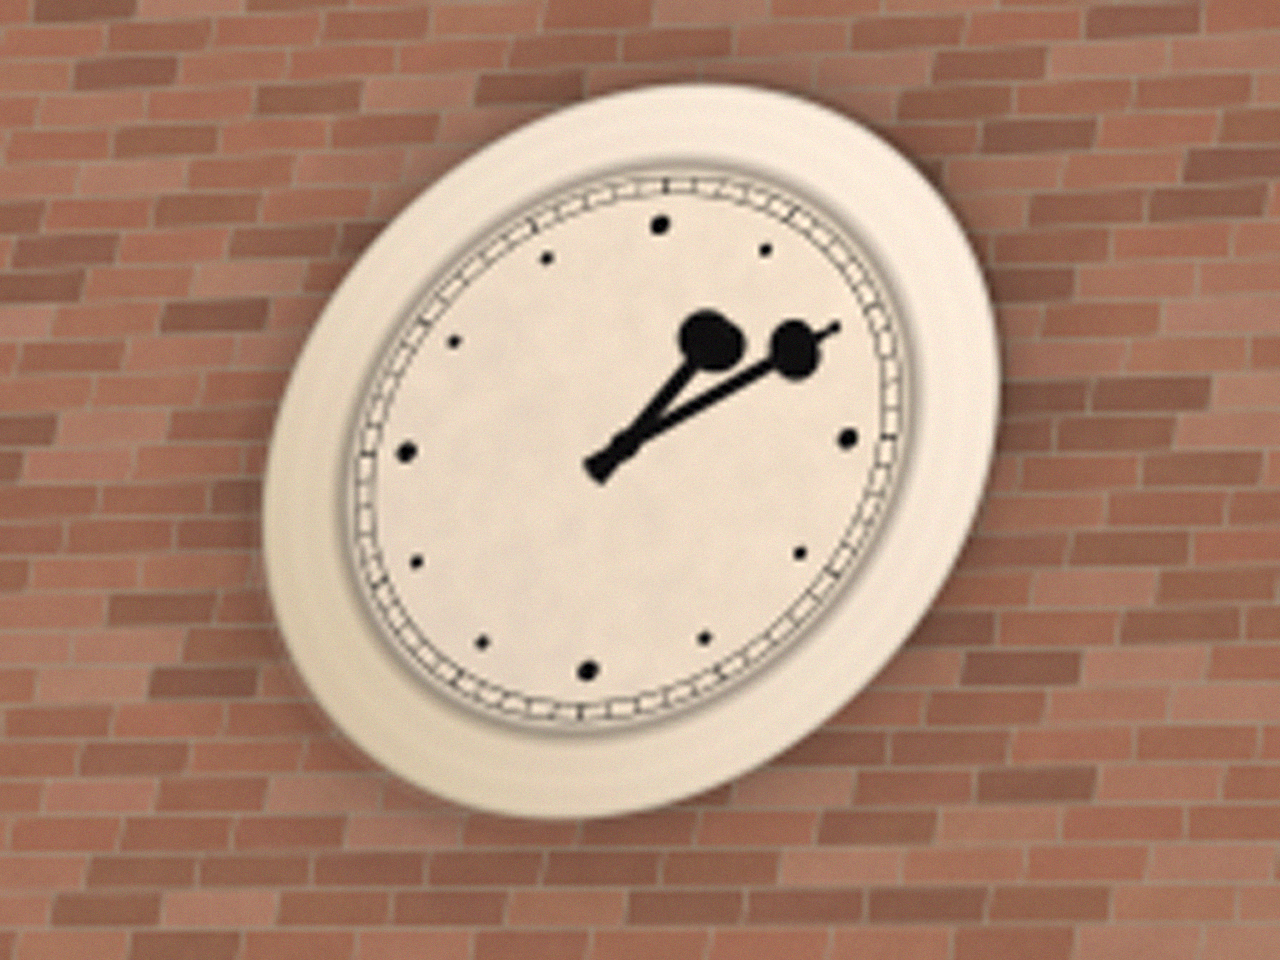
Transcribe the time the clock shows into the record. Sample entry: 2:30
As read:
1:10
